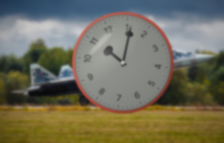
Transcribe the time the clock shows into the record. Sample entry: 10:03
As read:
11:06
